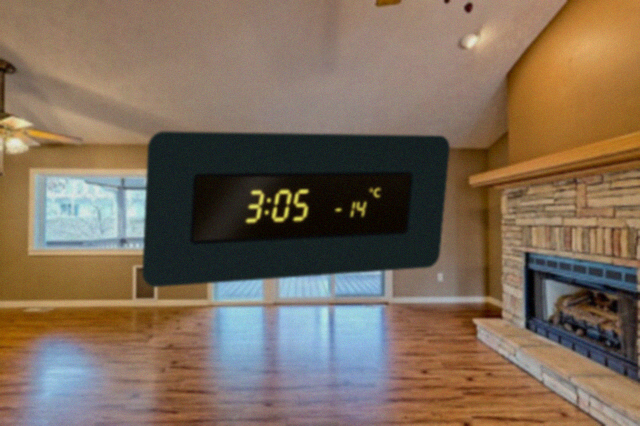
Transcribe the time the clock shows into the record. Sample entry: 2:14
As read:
3:05
